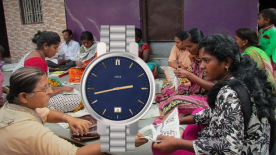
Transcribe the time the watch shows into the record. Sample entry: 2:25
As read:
2:43
